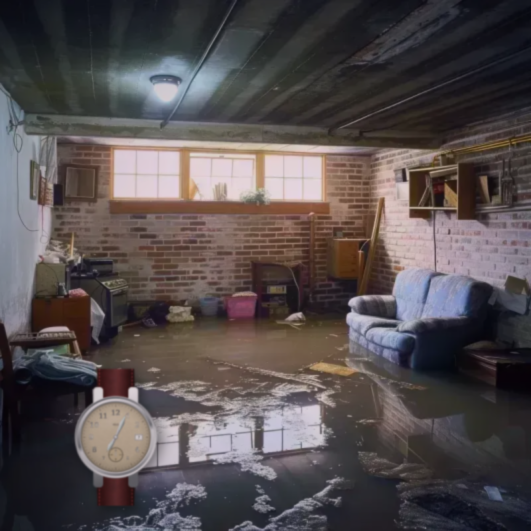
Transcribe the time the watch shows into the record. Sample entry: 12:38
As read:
7:04
